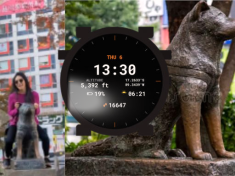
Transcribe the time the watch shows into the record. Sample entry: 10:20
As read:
13:30
